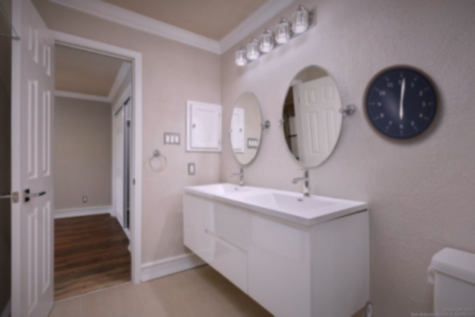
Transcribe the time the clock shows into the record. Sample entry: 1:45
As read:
6:01
